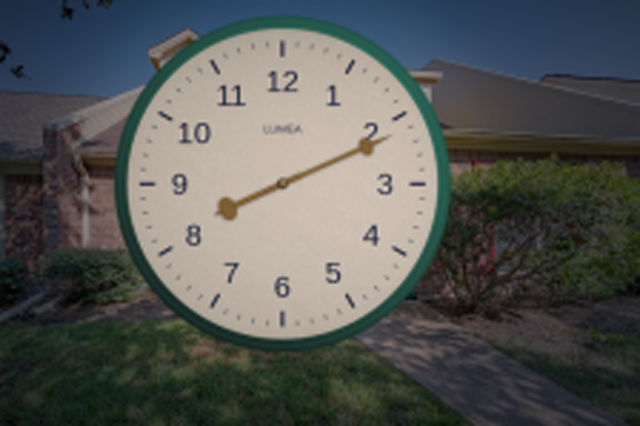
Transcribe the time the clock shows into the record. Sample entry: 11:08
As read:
8:11
